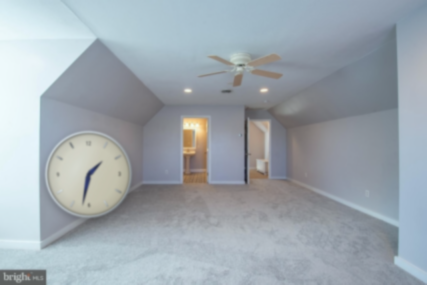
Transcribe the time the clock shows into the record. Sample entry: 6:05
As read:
1:32
